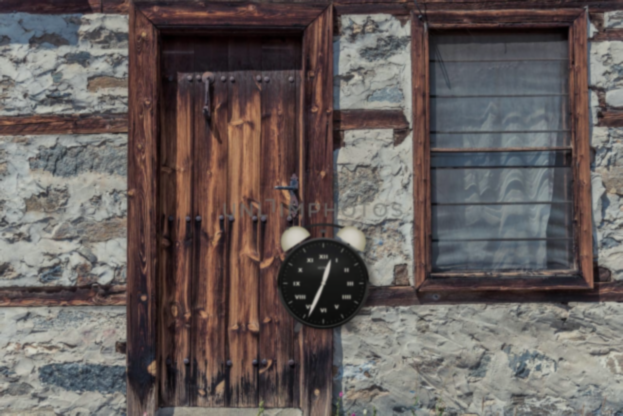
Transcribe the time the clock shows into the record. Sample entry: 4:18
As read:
12:34
